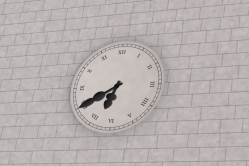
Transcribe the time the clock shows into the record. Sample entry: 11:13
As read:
6:40
